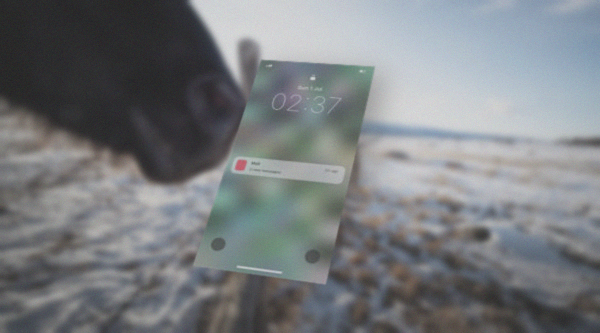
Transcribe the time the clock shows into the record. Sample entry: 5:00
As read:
2:37
